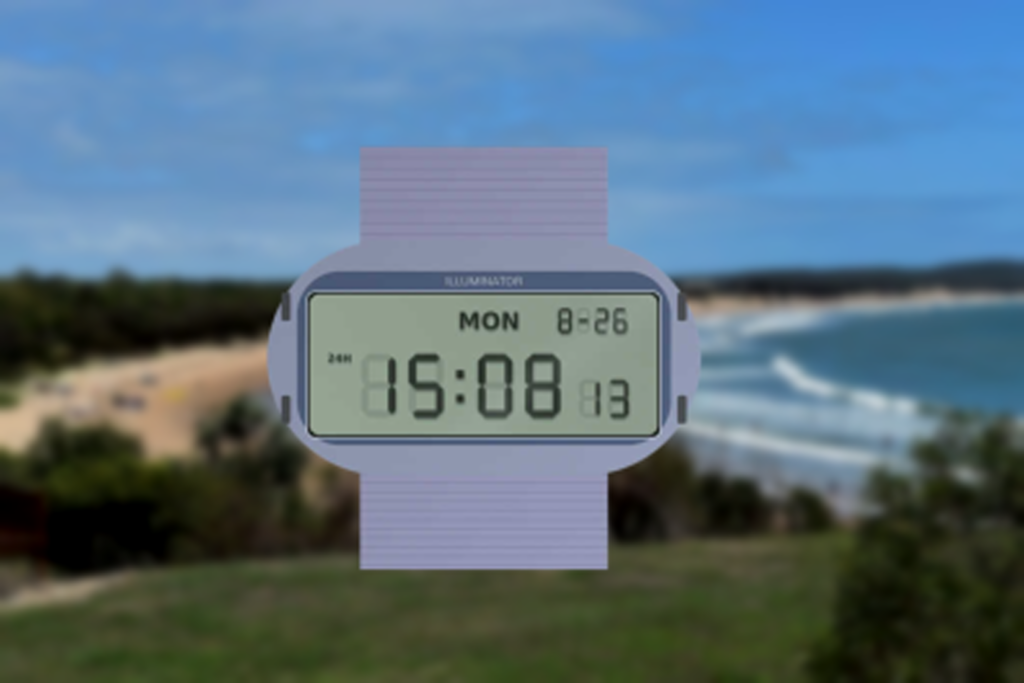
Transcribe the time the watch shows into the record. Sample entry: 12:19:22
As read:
15:08:13
